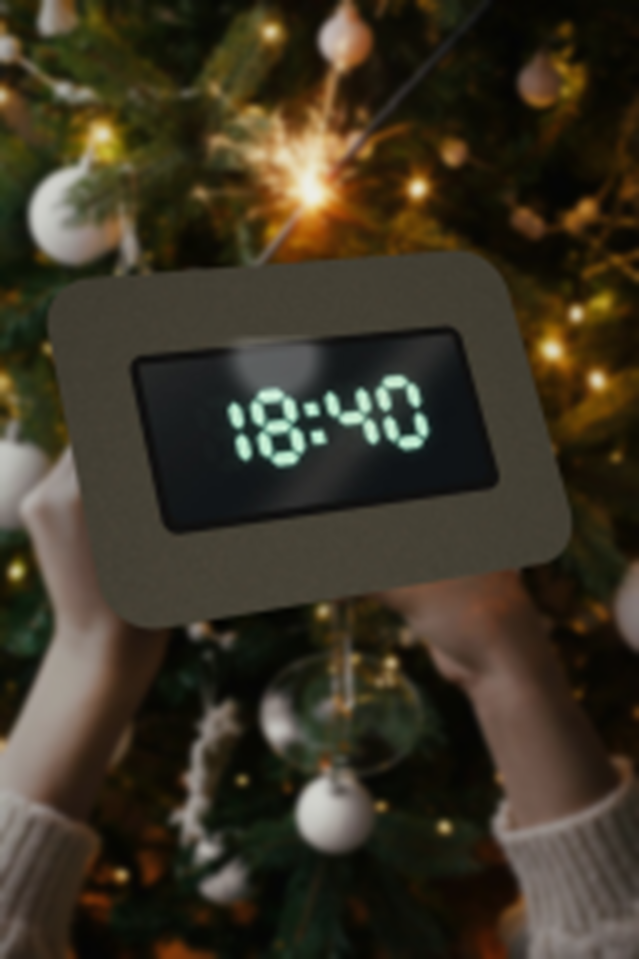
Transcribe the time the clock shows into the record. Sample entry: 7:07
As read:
18:40
